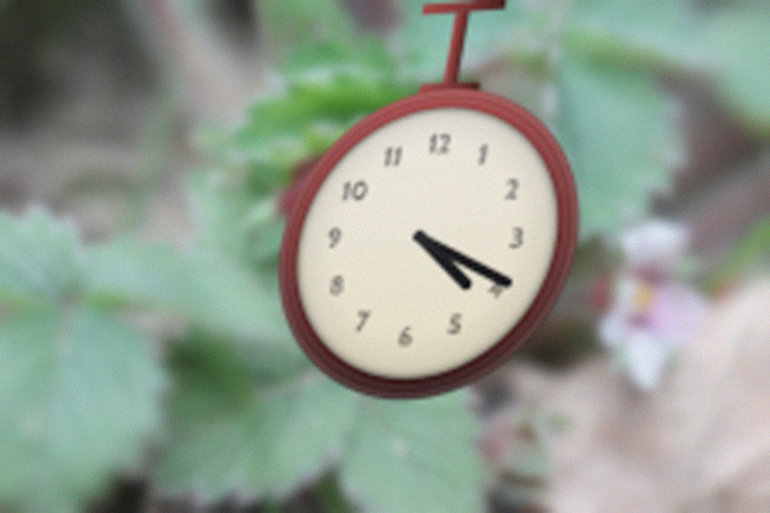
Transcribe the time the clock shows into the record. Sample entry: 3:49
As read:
4:19
